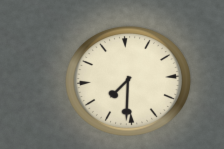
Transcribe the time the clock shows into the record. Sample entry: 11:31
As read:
7:31
